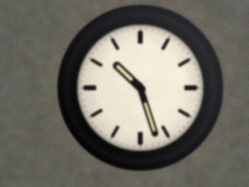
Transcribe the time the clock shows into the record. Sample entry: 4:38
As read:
10:27
